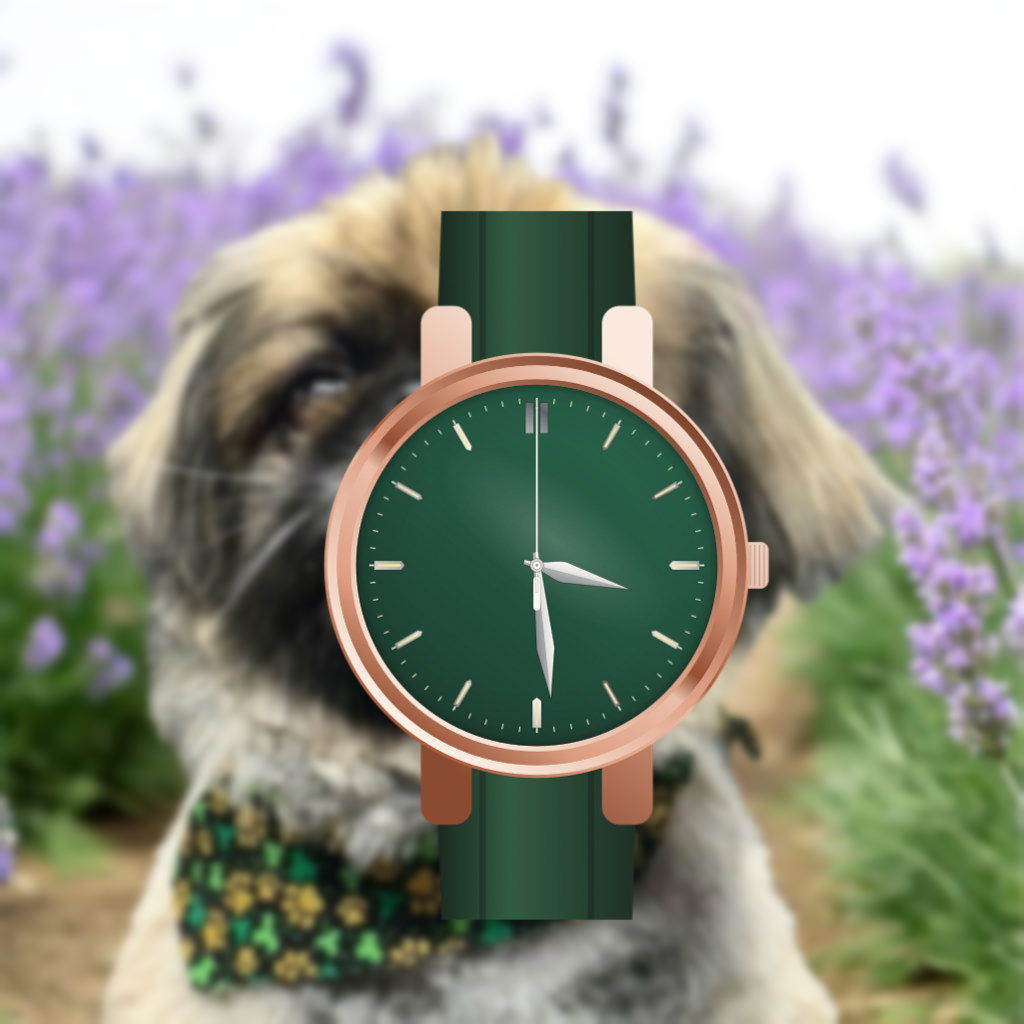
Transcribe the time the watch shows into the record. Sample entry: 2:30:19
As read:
3:29:00
